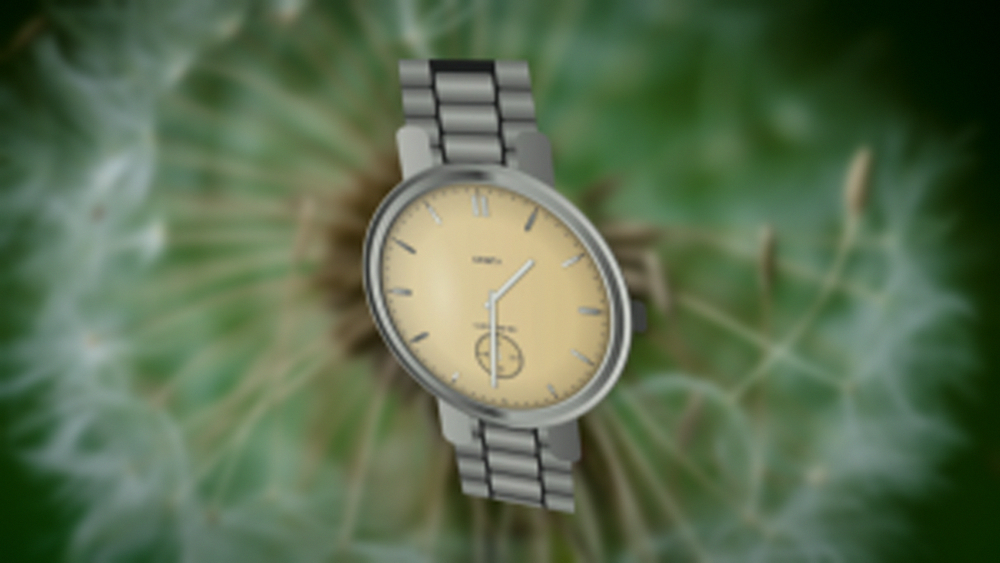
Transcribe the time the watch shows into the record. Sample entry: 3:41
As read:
1:31
